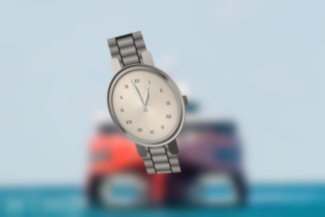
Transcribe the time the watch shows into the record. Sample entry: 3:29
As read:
12:58
